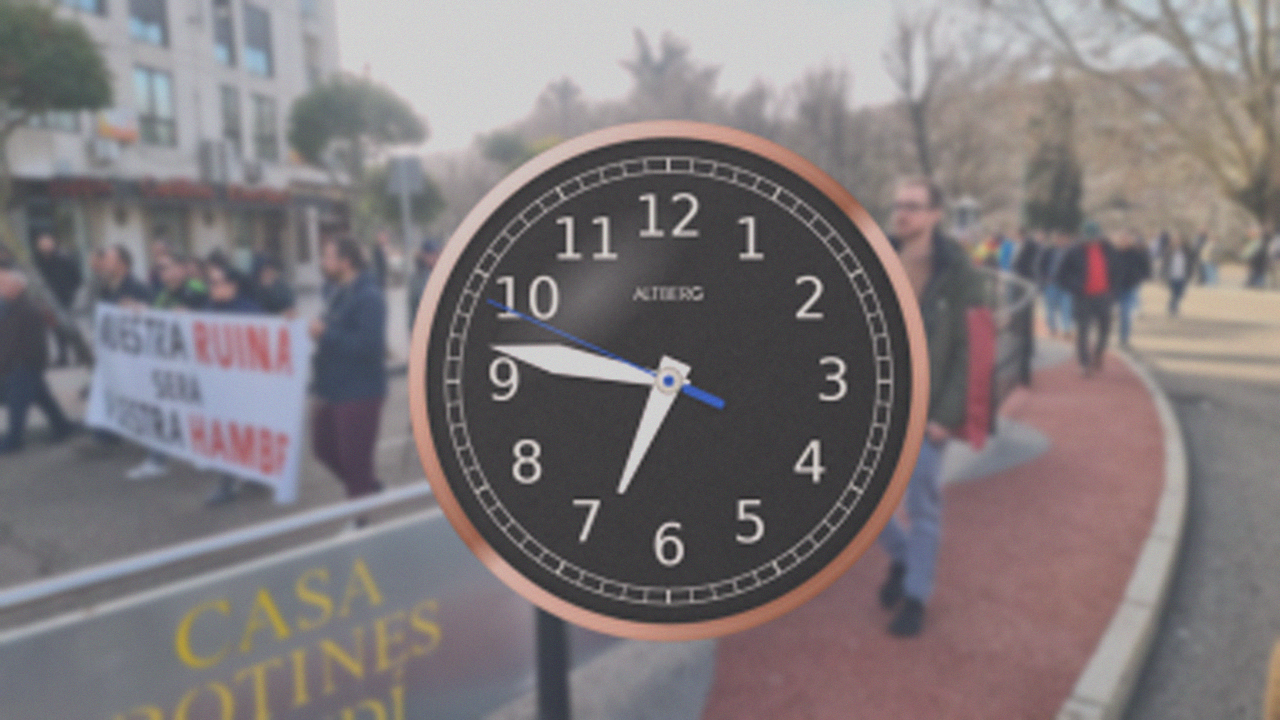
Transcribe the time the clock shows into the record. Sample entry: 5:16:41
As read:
6:46:49
